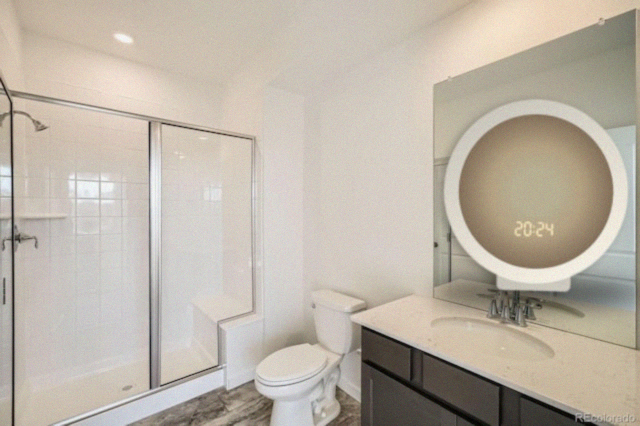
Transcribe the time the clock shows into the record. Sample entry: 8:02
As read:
20:24
